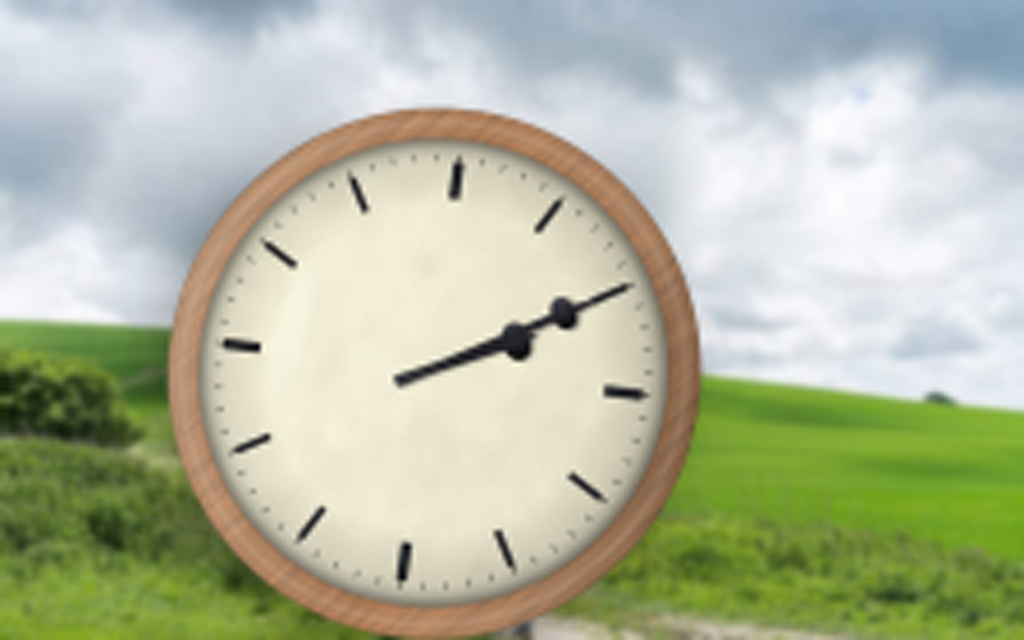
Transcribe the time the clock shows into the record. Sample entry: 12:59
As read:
2:10
